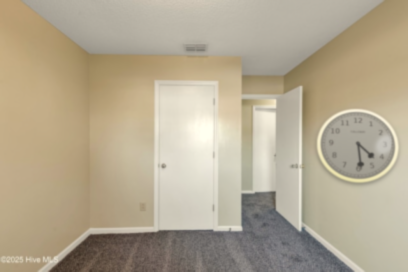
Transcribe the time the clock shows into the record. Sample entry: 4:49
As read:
4:29
